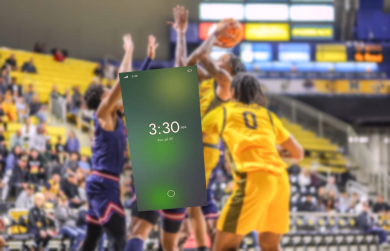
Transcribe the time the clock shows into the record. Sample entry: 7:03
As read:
3:30
